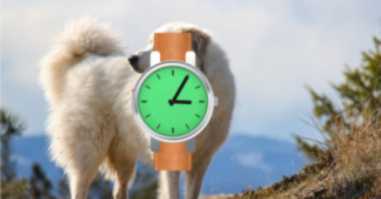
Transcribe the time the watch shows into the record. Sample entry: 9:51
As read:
3:05
